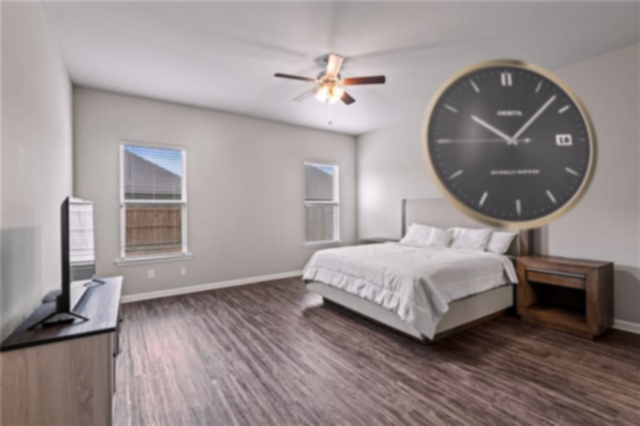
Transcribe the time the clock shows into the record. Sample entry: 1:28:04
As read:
10:07:45
